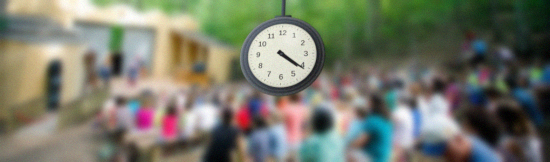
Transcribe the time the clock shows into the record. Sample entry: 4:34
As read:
4:21
